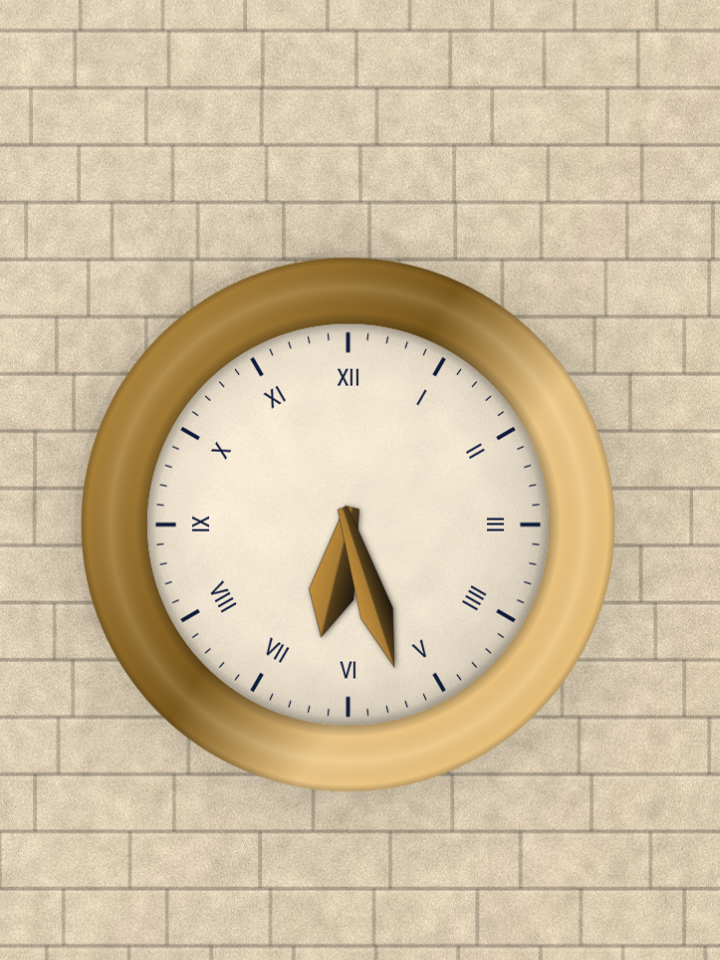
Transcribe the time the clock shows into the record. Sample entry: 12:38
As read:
6:27
